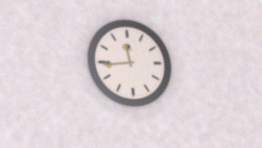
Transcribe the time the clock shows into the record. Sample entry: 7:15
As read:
11:44
